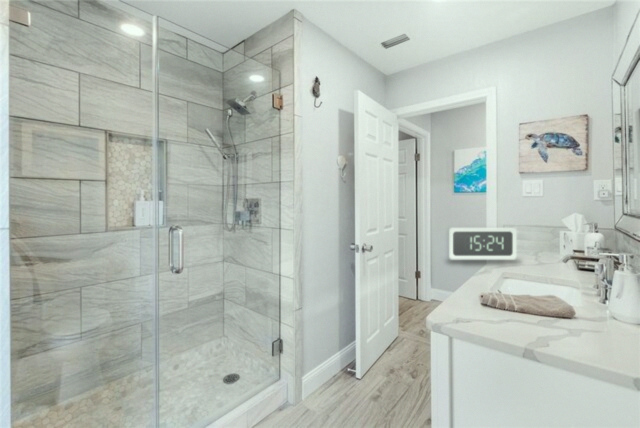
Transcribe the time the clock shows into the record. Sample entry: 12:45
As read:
15:24
